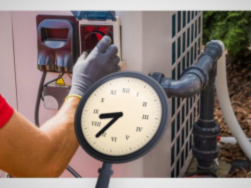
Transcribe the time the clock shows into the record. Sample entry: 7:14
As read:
8:36
